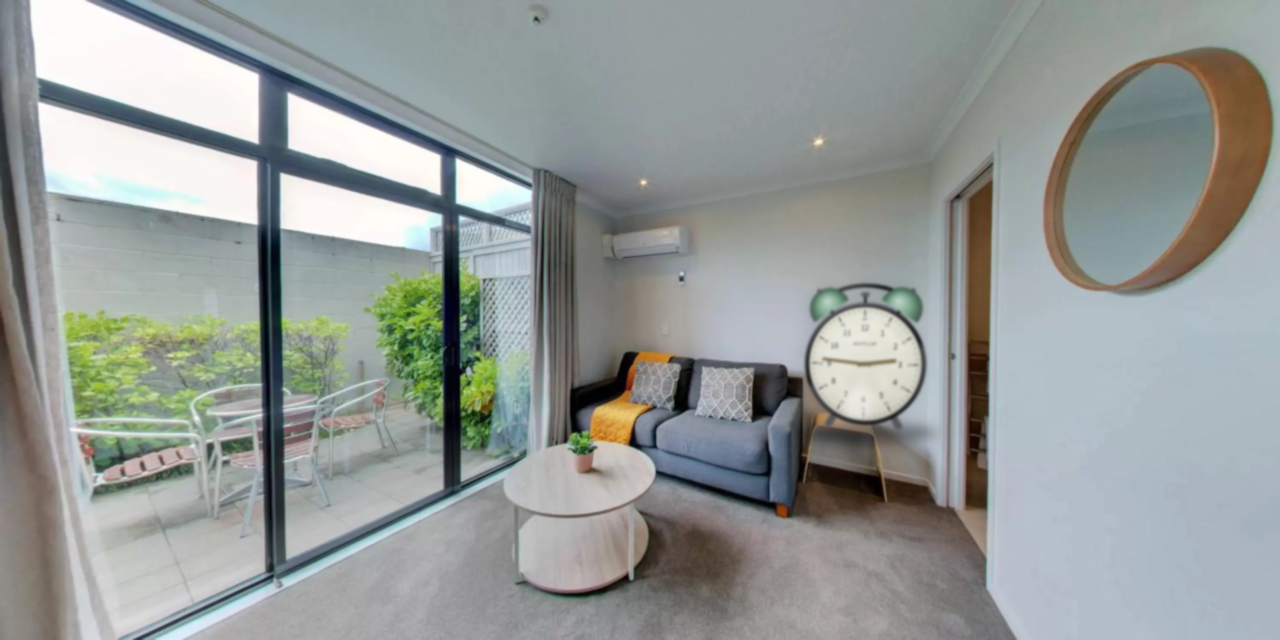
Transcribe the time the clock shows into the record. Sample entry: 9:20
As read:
2:46
